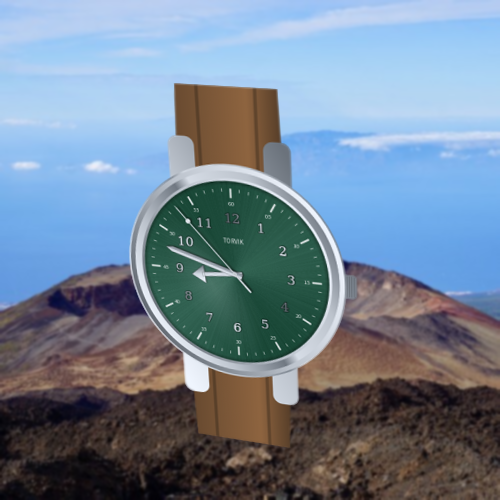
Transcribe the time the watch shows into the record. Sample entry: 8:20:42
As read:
8:47:53
